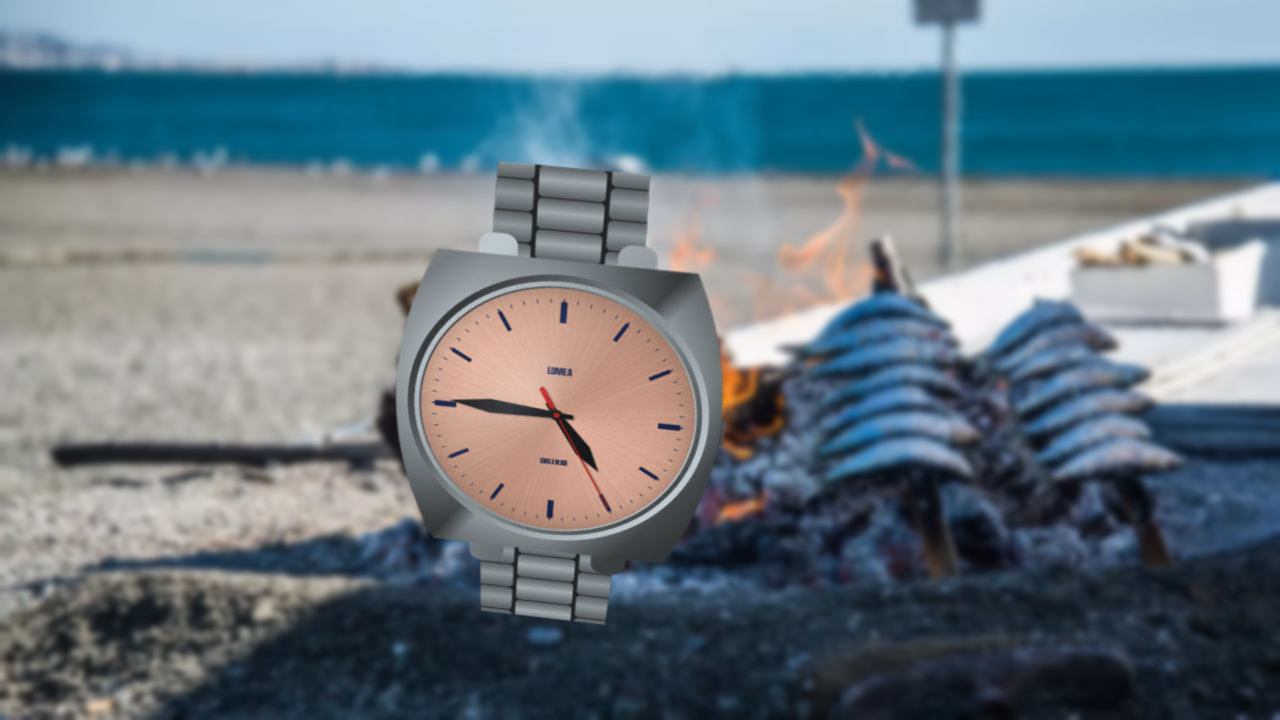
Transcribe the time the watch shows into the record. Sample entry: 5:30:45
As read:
4:45:25
